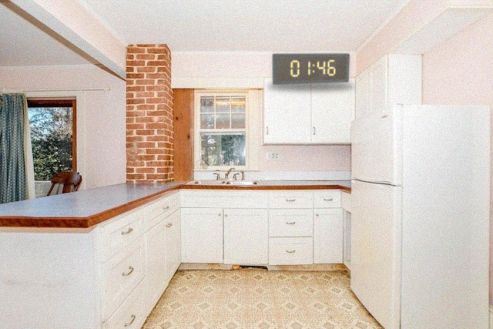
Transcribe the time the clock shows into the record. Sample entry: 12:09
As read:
1:46
